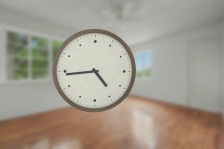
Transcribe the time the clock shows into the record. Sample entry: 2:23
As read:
4:44
